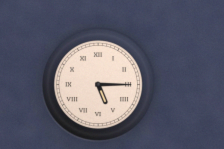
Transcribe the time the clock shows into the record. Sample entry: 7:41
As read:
5:15
